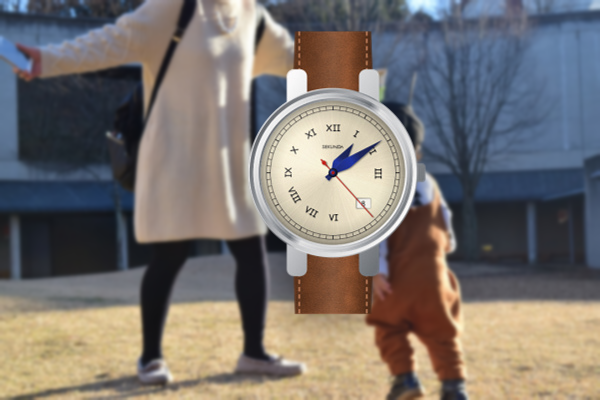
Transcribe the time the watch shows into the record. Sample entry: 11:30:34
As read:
1:09:23
